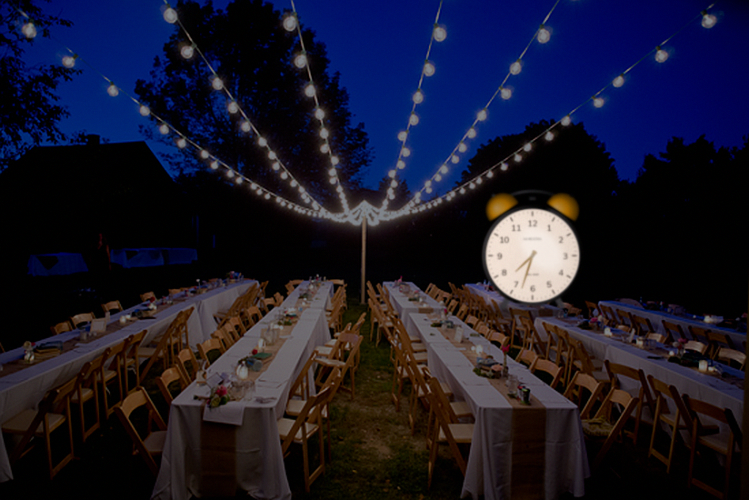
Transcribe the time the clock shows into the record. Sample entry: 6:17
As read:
7:33
